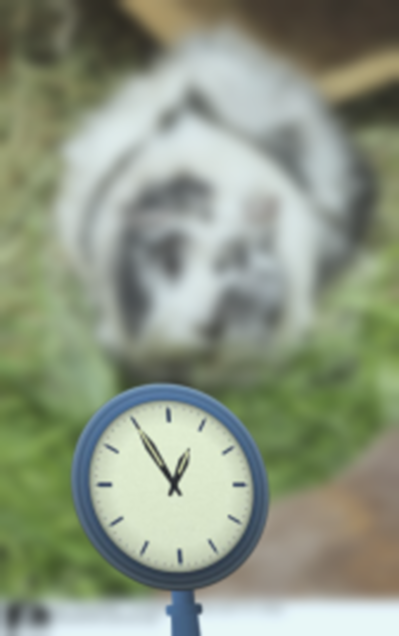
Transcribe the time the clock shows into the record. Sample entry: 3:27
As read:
12:55
